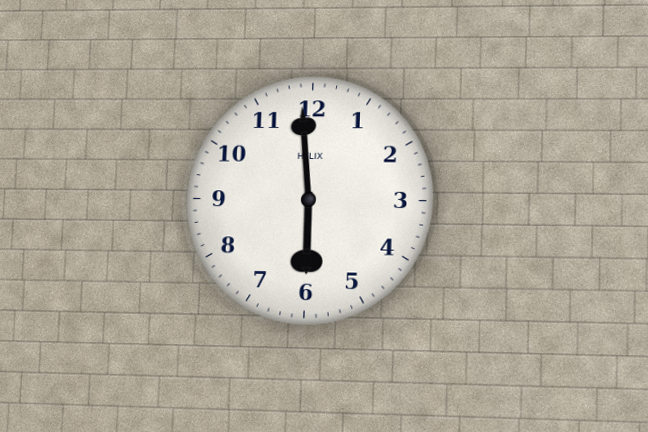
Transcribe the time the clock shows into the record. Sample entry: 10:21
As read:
5:59
